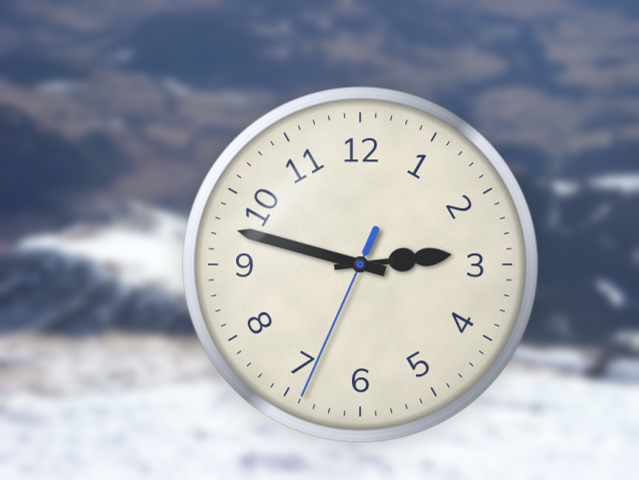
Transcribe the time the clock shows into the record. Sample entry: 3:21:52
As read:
2:47:34
